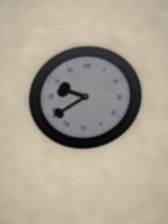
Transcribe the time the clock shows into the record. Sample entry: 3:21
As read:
9:39
